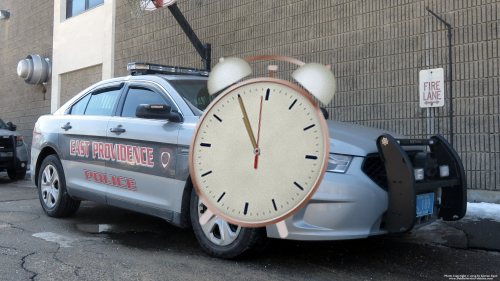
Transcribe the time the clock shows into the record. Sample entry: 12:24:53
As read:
10:54:59
